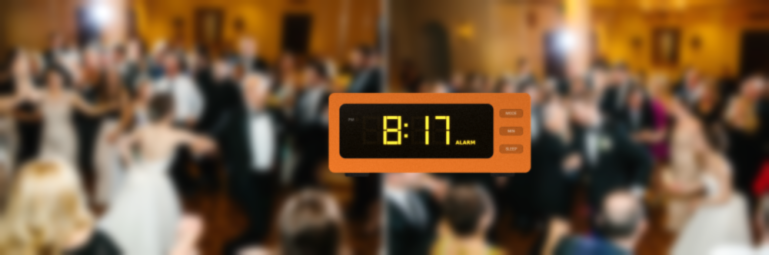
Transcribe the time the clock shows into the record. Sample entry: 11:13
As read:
8:17
